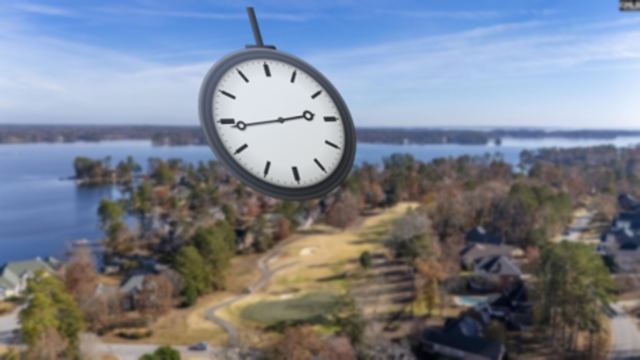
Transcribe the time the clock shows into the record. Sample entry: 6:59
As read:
2:44
